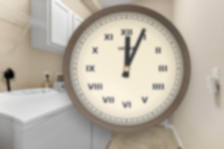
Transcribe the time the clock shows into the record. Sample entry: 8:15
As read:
12:04
